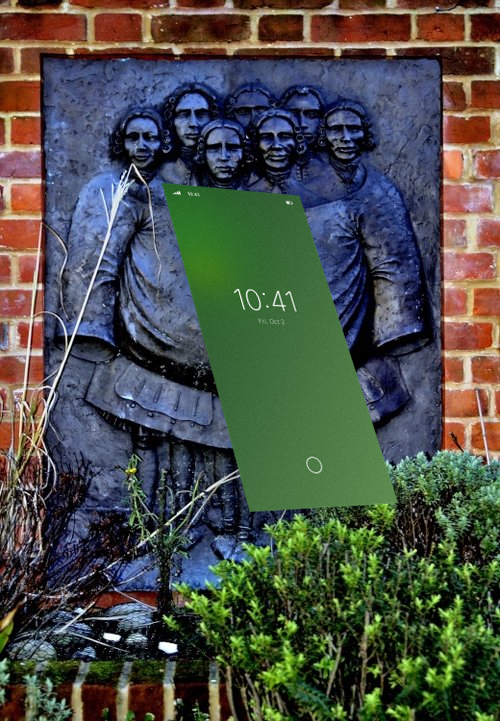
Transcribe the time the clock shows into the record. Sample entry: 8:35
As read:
10:41
